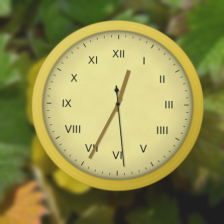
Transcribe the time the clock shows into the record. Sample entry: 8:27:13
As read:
12:34:29
